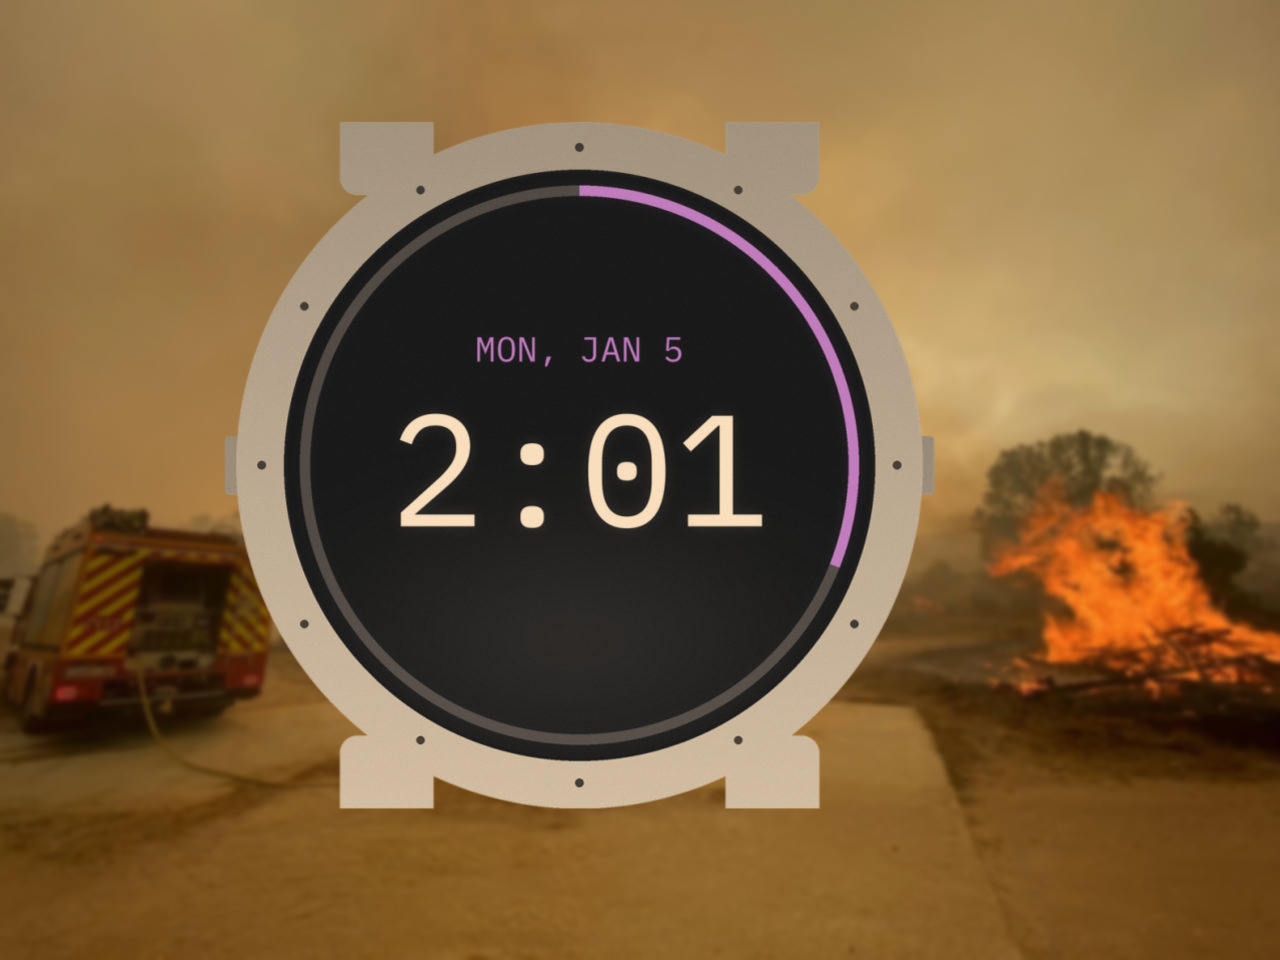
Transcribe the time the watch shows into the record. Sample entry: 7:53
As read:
2:01
